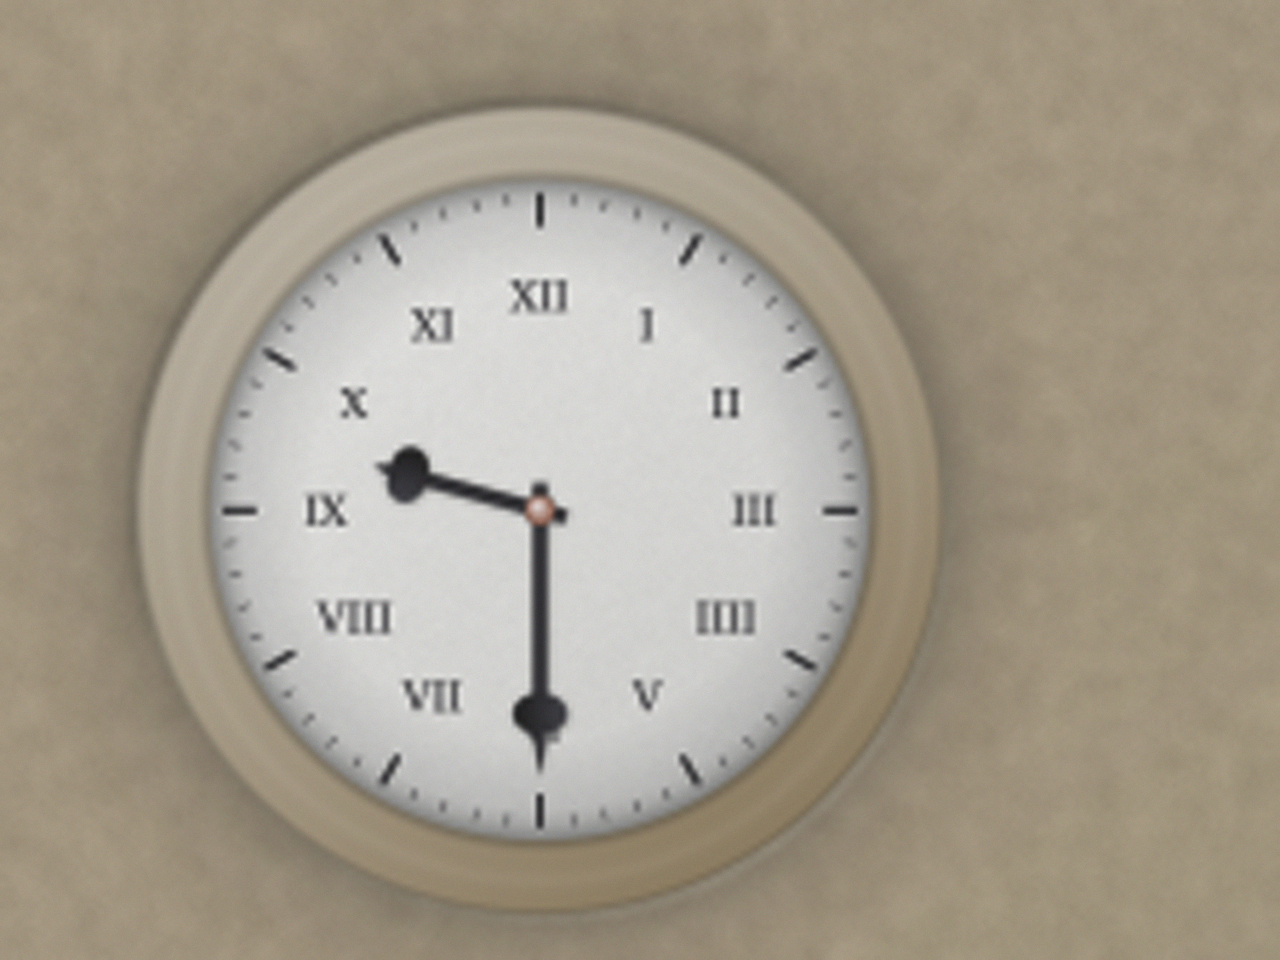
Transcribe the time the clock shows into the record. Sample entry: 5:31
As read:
9:30
